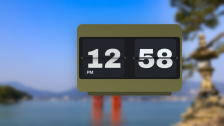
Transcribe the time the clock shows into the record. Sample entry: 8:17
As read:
12:58
